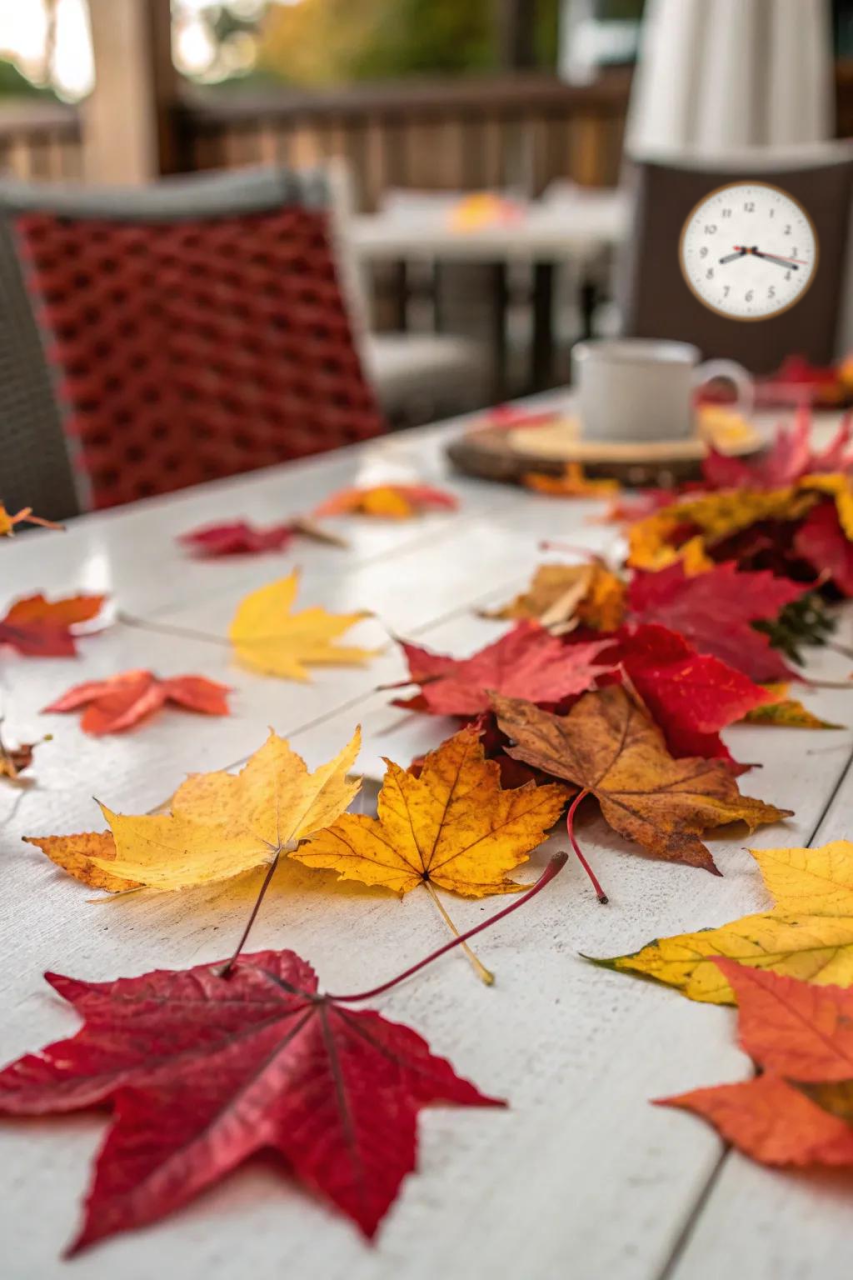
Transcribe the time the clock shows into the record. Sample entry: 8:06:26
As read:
8:18:17
